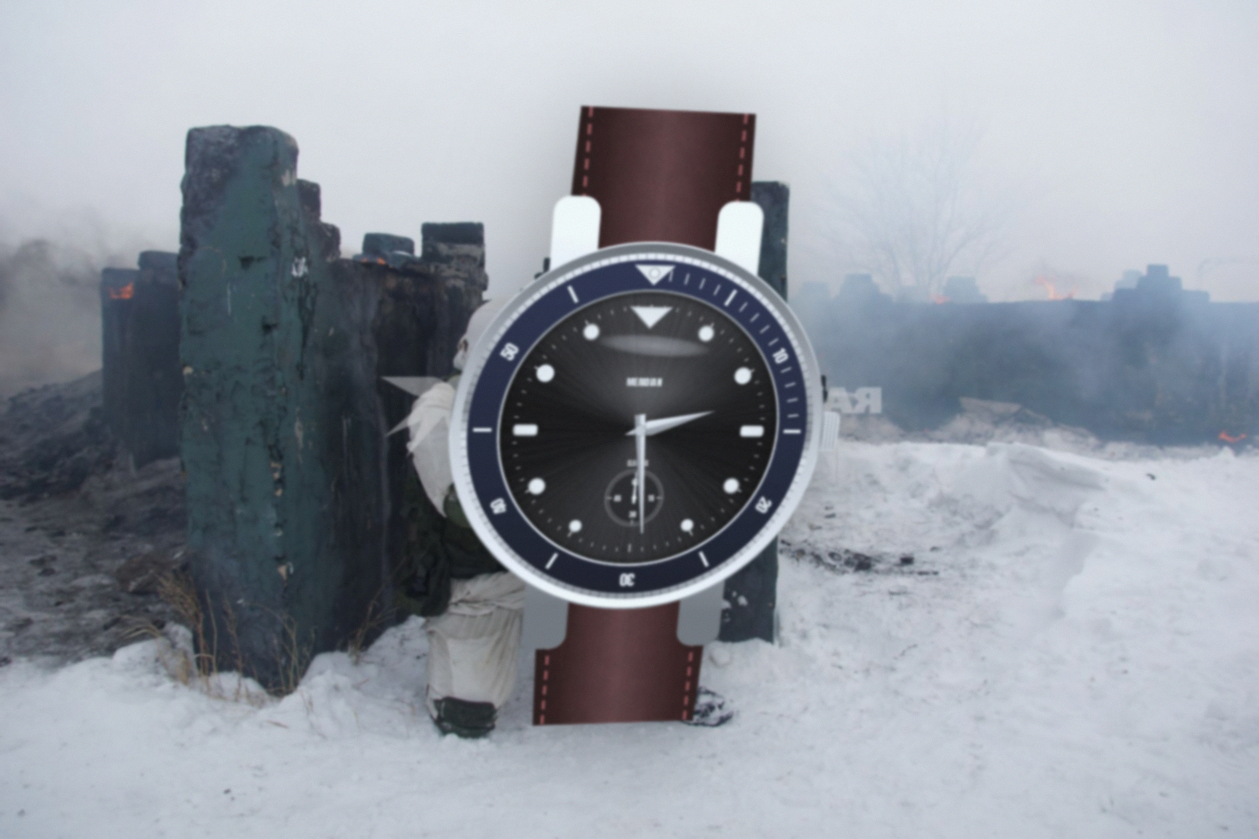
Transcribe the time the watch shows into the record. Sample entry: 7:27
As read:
2:29
